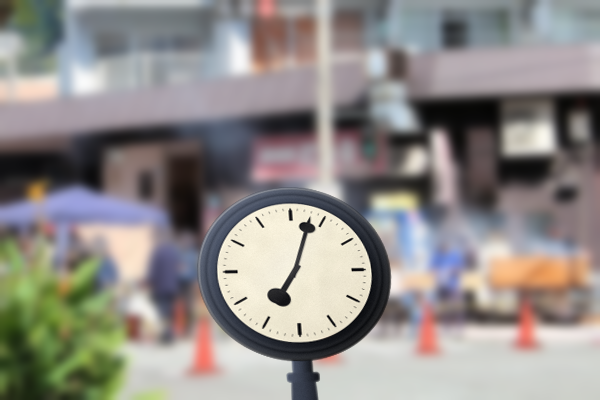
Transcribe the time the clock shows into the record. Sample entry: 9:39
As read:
7:03
